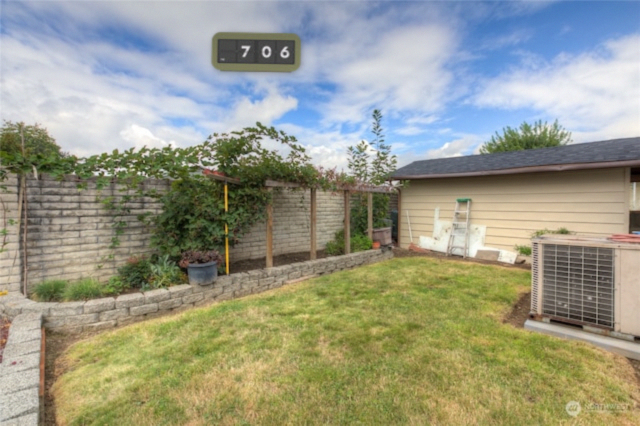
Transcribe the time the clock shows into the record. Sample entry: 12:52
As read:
7:06
